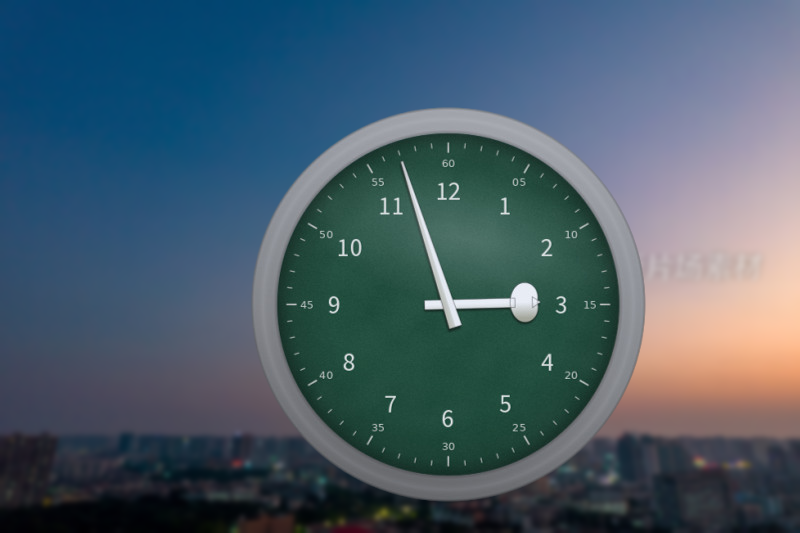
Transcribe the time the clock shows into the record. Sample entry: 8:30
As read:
2:57
